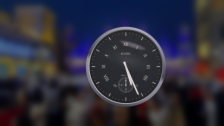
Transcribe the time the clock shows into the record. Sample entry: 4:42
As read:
5:26
